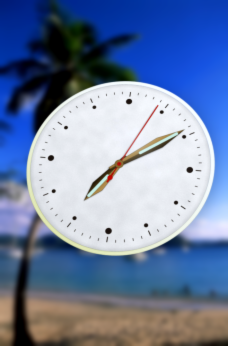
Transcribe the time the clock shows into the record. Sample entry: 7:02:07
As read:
7:09:04
